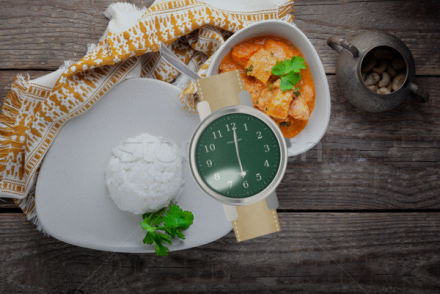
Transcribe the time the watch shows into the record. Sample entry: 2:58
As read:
6:01
